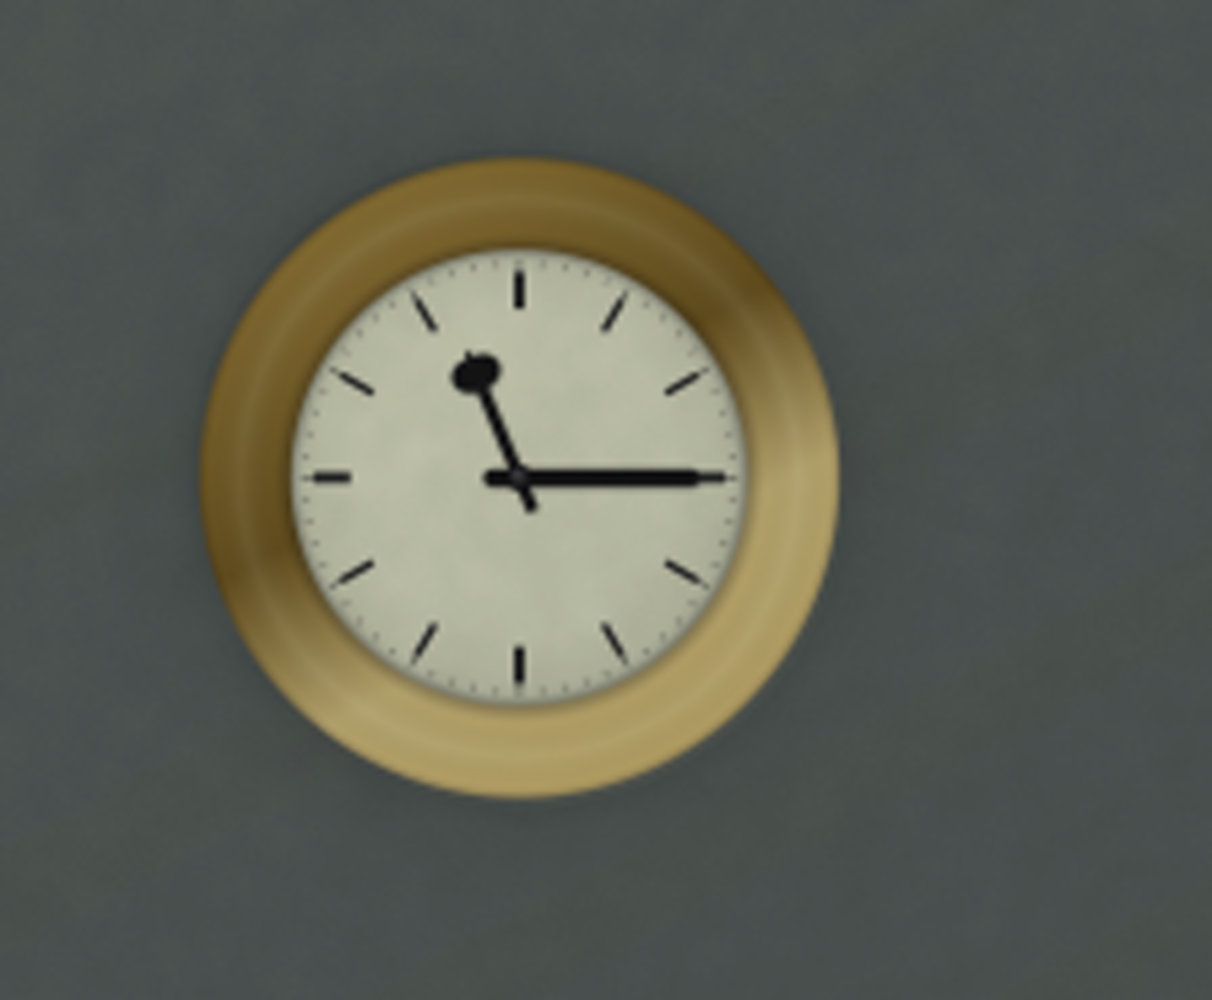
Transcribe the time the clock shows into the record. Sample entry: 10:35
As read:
11:15
